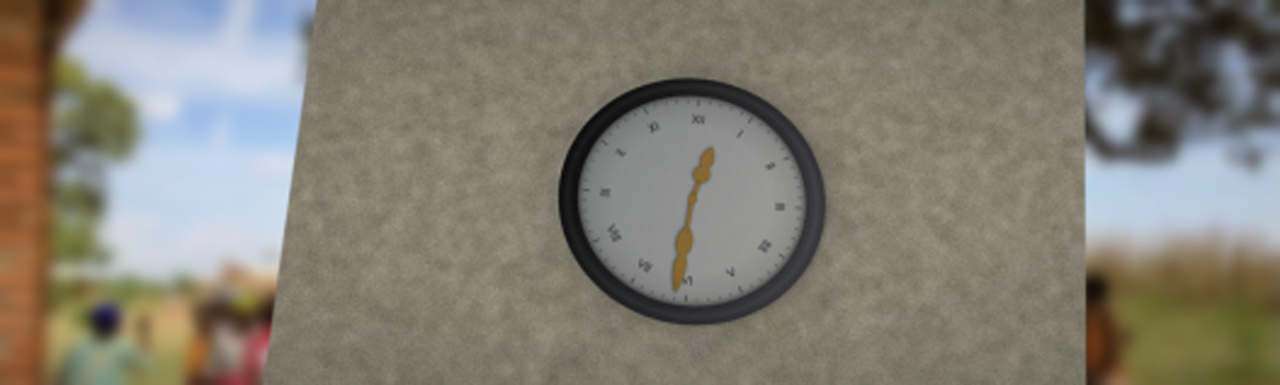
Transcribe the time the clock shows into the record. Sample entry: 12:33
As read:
12:31
